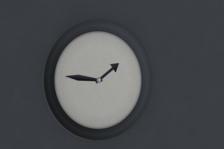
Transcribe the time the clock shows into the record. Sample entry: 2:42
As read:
1:46
